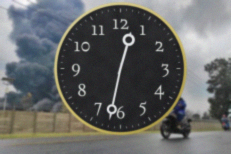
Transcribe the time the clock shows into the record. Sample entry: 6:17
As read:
12:32
